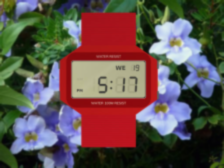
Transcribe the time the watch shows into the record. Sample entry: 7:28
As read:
5:17
